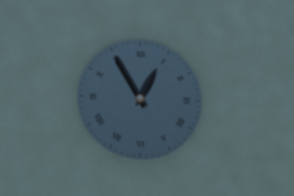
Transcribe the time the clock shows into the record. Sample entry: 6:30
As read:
12:55
